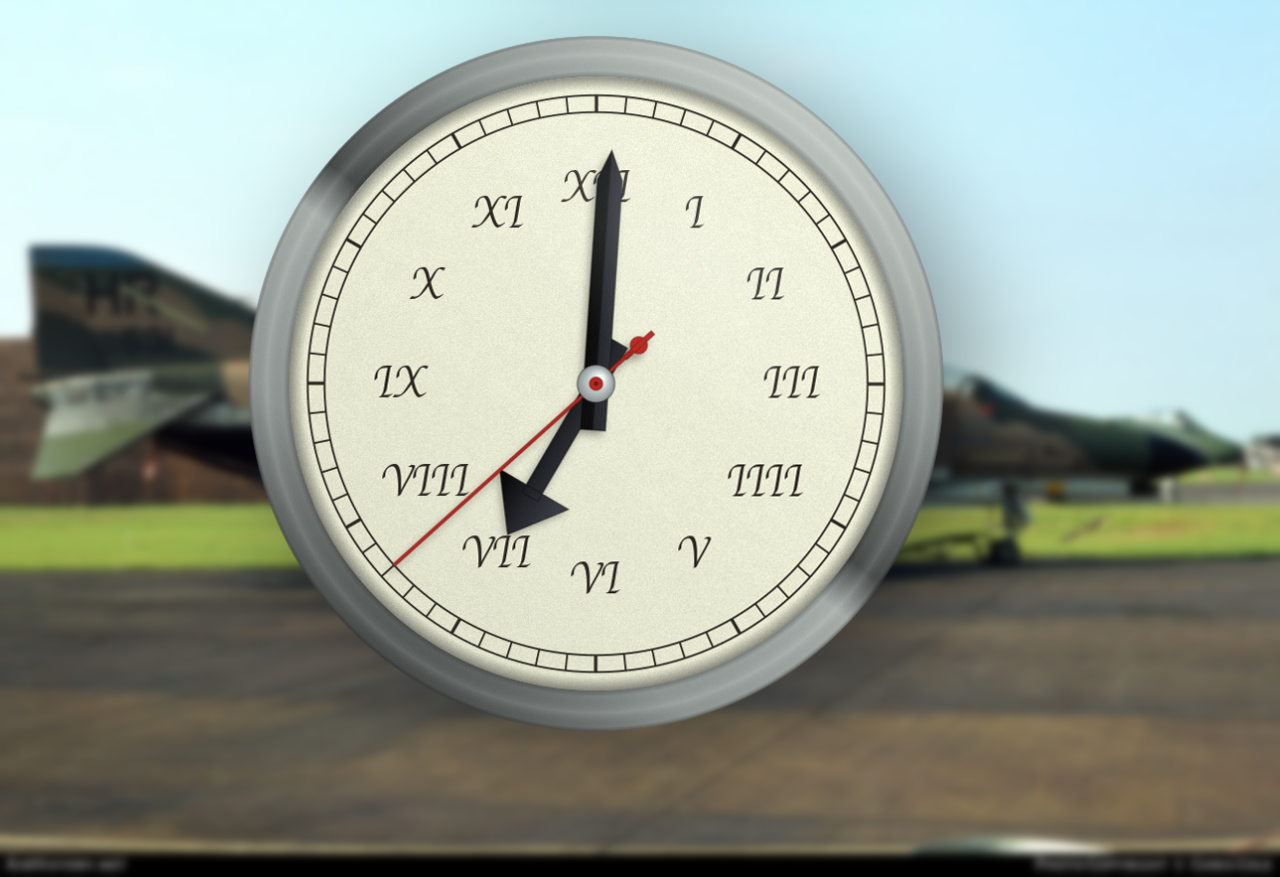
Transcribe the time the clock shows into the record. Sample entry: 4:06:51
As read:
7:00:38
